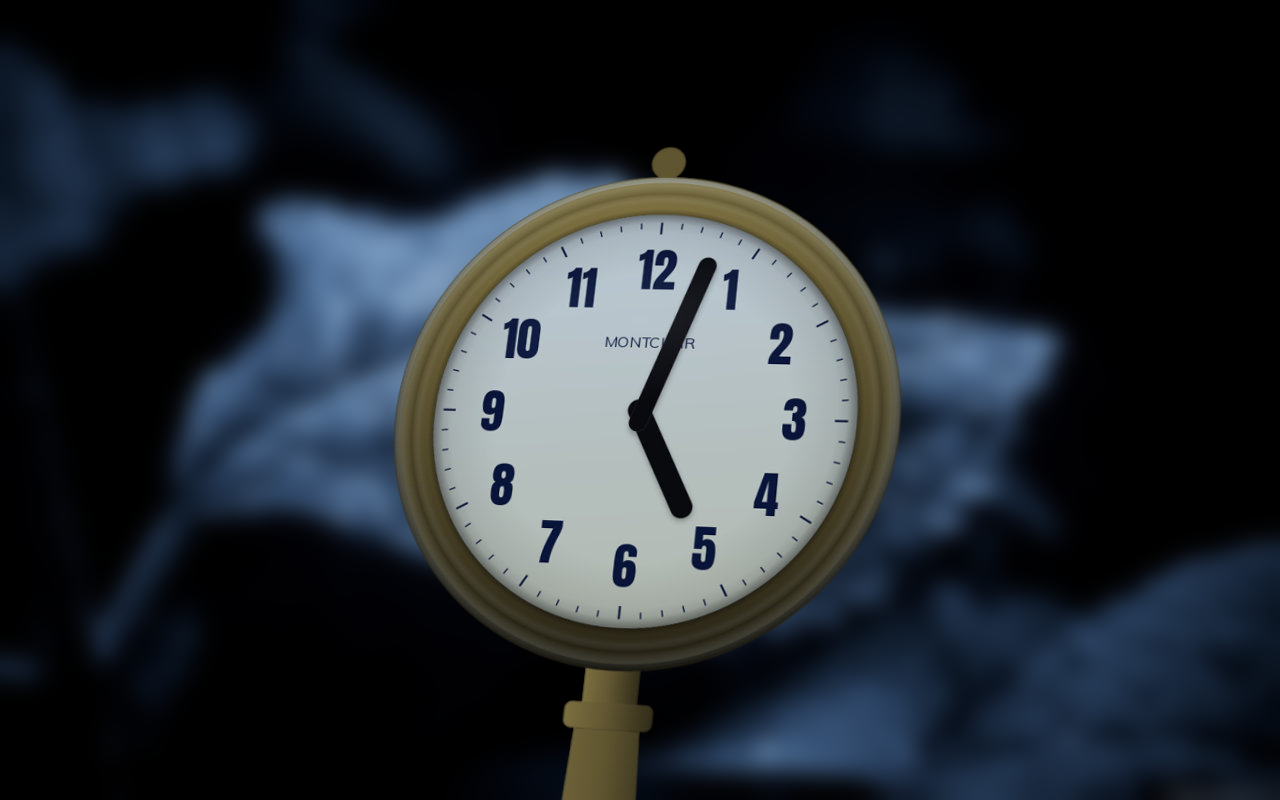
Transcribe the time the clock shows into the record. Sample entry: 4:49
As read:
5:03
